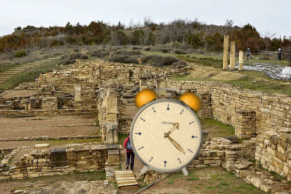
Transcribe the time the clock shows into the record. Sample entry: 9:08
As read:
1:22
